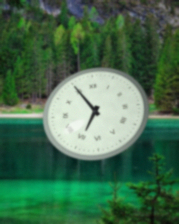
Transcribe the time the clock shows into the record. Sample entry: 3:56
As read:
6:55
